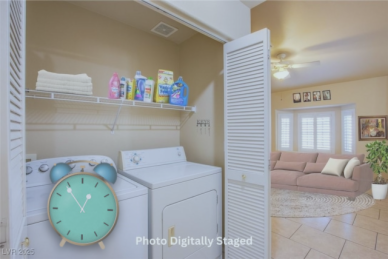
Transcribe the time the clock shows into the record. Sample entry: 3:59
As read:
12:54
